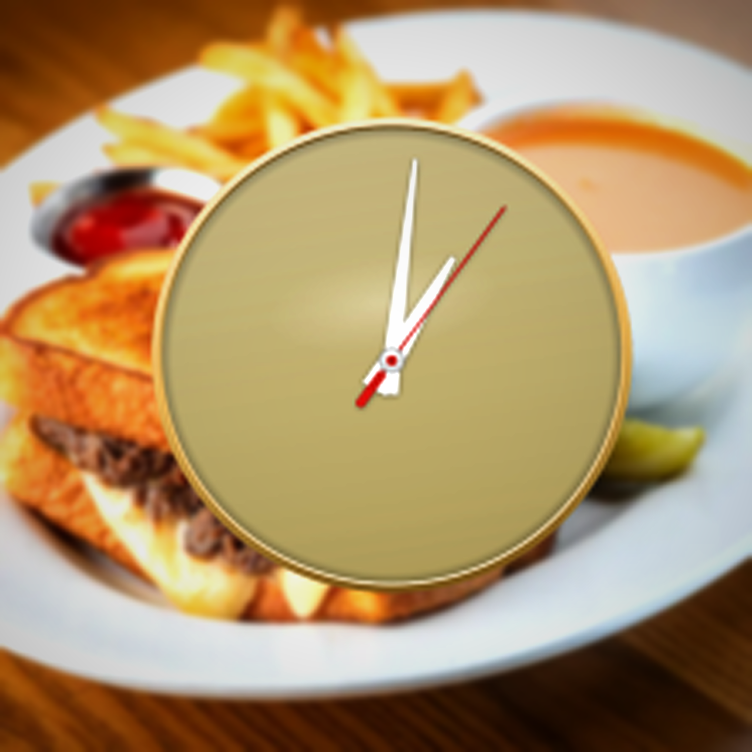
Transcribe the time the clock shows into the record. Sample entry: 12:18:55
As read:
1:01:06
